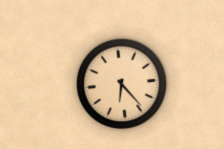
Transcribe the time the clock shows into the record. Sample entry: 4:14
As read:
6:24
